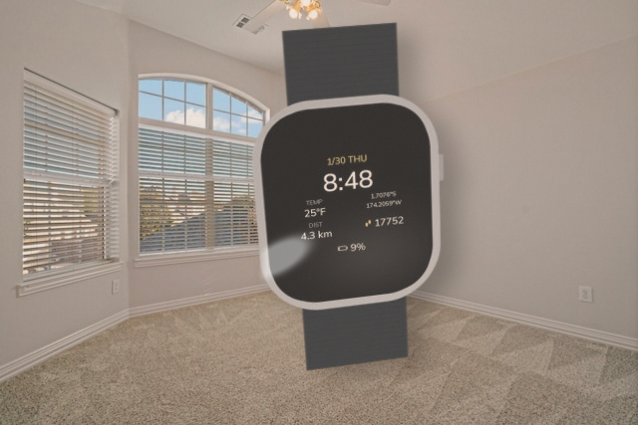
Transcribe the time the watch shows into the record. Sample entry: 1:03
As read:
8:48
